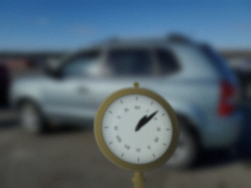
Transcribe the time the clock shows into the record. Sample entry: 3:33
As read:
1:08
